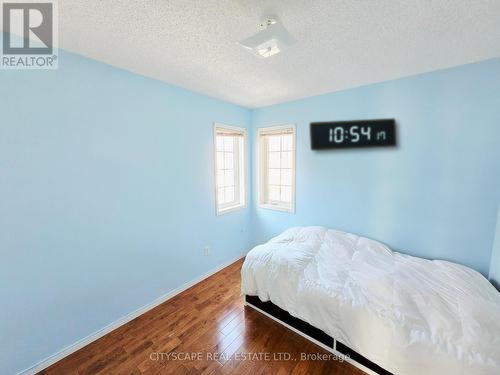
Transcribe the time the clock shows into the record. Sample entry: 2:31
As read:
10:54
